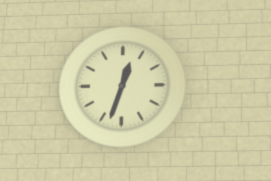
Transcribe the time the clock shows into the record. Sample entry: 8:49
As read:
12:33
